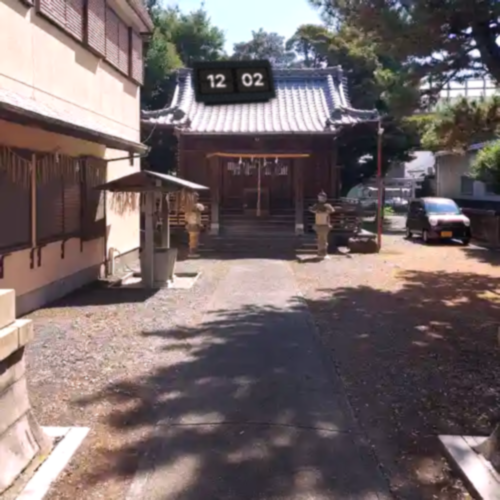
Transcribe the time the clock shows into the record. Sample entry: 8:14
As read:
12:02
